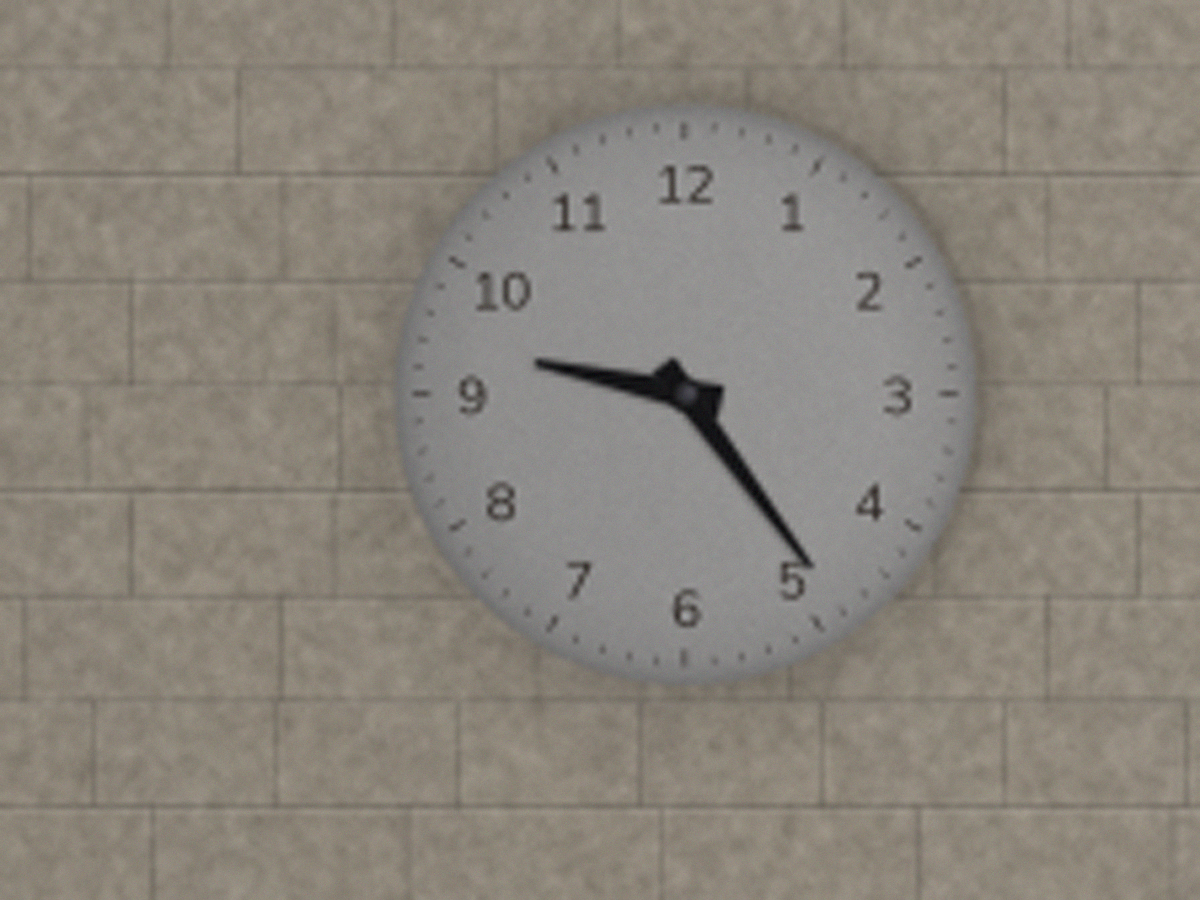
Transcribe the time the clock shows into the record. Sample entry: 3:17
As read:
9:24
